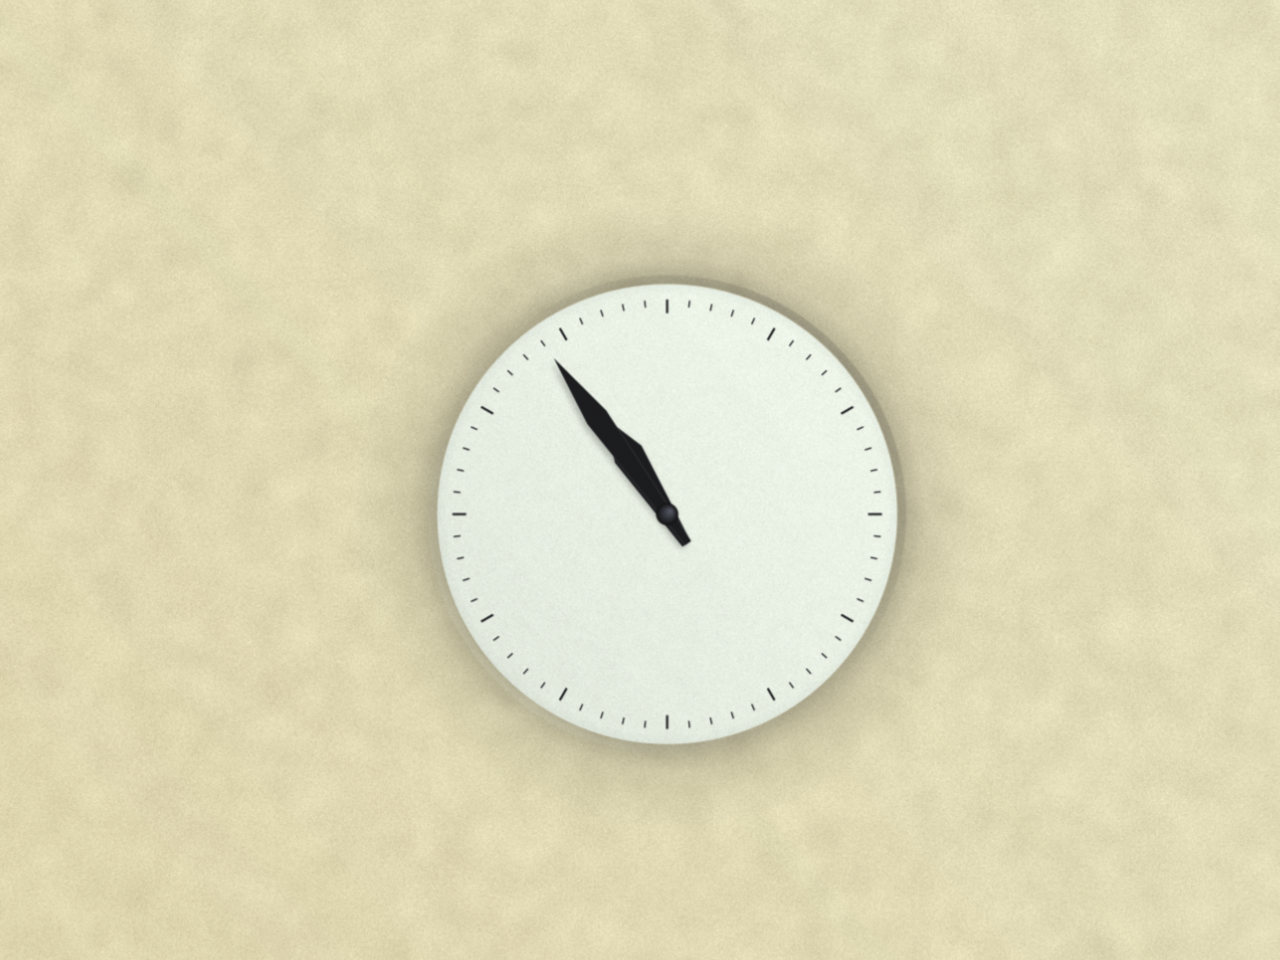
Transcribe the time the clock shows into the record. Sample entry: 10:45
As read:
10:54
